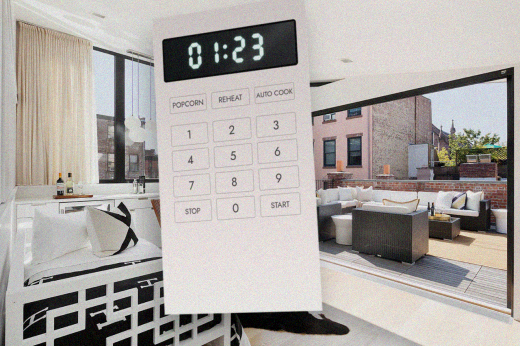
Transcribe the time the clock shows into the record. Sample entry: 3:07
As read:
1:23
